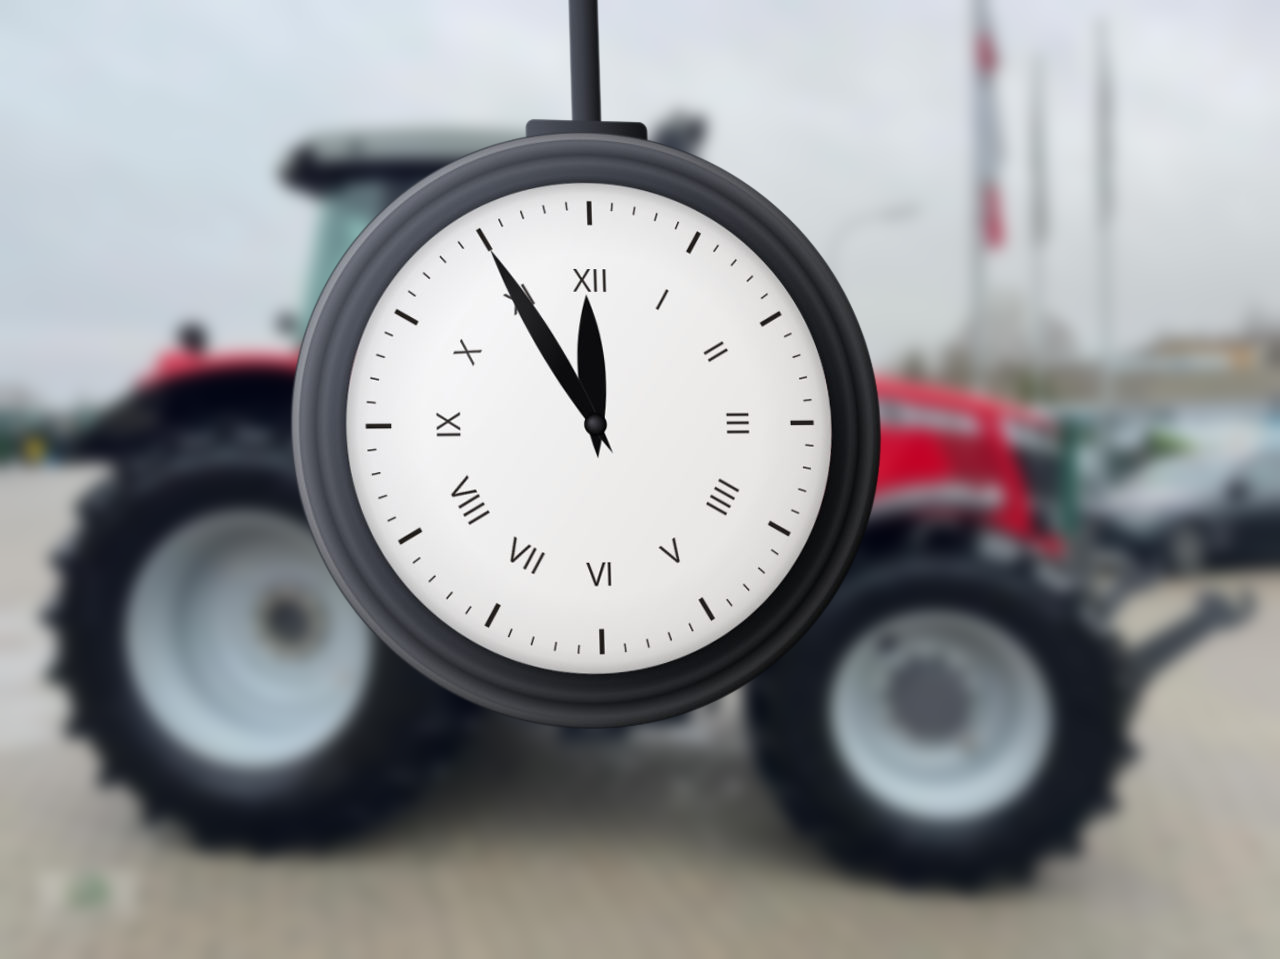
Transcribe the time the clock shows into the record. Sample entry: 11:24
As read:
11:55
